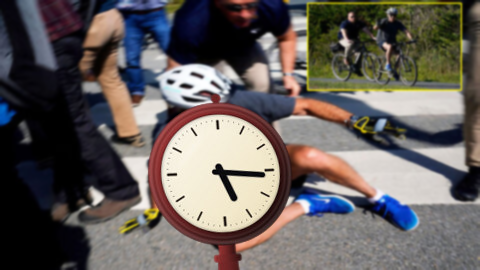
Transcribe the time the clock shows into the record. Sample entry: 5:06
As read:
5:16
